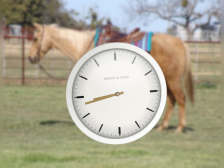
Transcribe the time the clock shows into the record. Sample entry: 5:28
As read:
8:43
